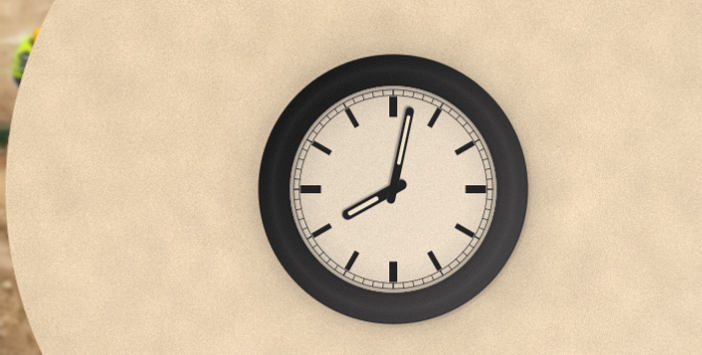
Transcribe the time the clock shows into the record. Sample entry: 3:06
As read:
8:02
